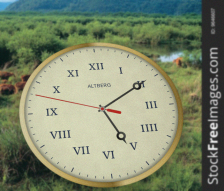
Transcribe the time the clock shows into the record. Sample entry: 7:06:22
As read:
5:09:48
